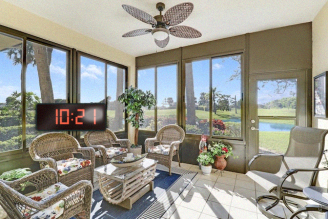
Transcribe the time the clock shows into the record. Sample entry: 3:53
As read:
10:21
